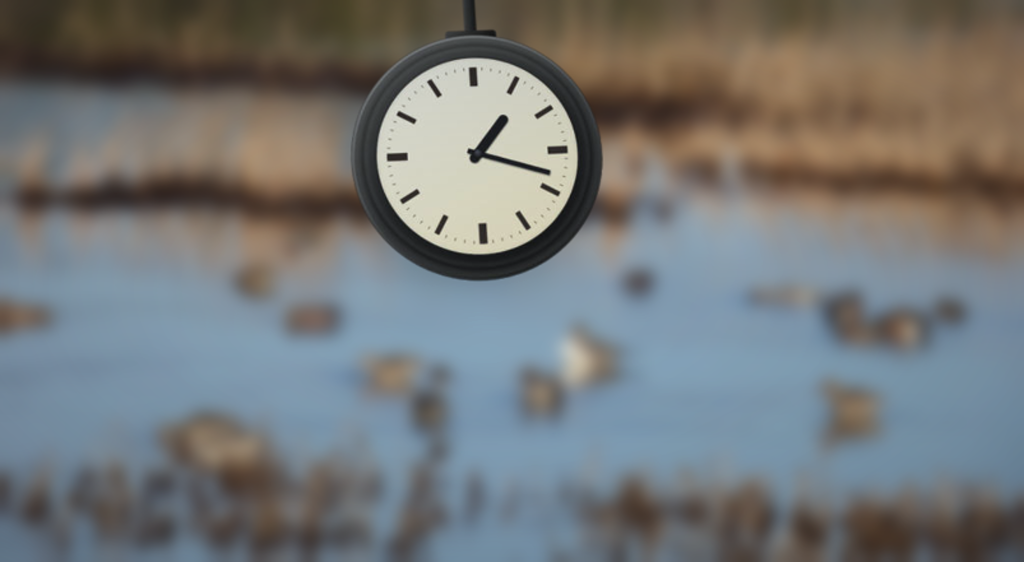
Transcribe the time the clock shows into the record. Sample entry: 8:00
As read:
1:18
